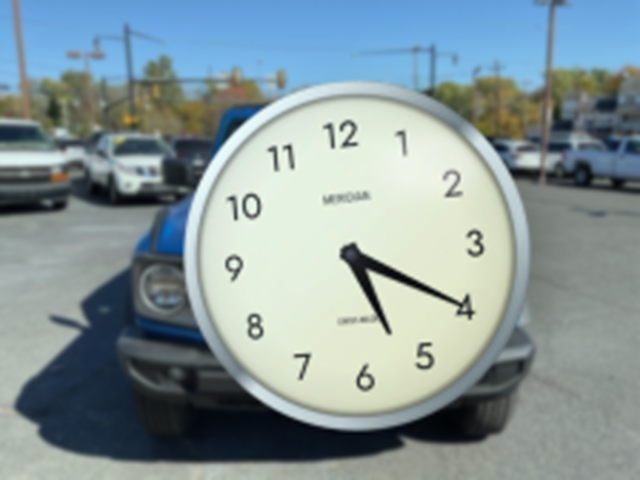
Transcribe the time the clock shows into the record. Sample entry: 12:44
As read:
5:20
